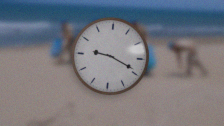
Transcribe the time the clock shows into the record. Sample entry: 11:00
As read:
9:19
